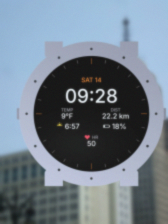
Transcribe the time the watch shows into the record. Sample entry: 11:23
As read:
9:28
